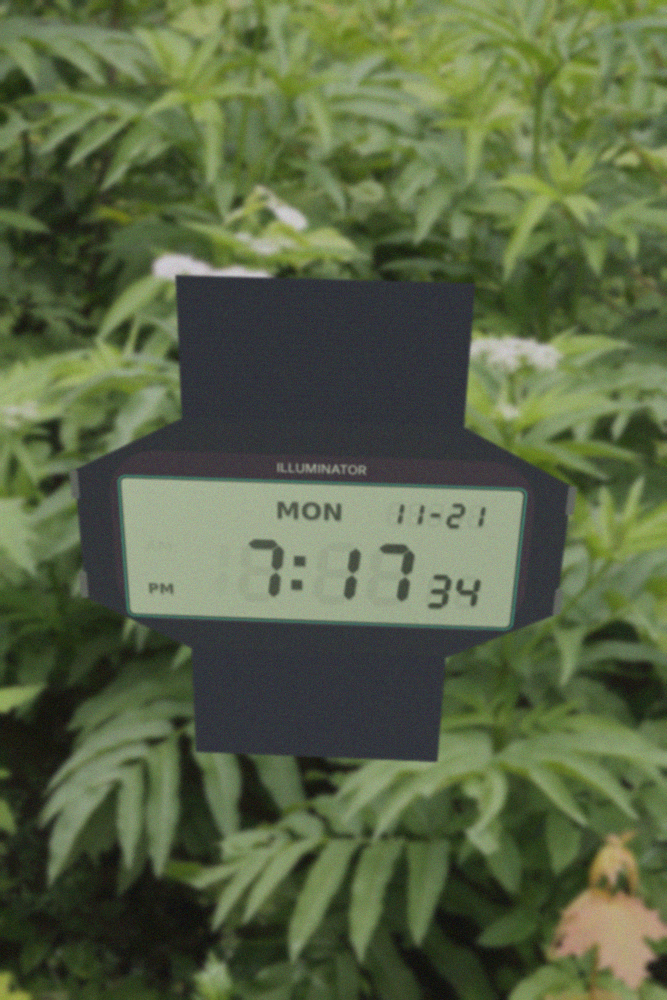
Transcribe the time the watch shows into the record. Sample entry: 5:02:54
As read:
7:17:34
